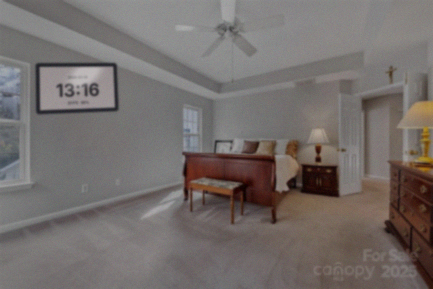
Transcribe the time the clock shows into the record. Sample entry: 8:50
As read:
13:16
